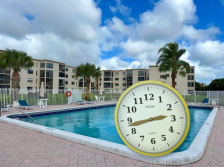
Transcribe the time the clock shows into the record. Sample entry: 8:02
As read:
2:43
